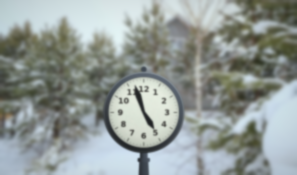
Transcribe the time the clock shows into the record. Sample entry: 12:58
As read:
4:57
